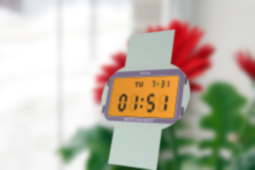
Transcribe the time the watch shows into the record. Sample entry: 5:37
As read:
1:51
